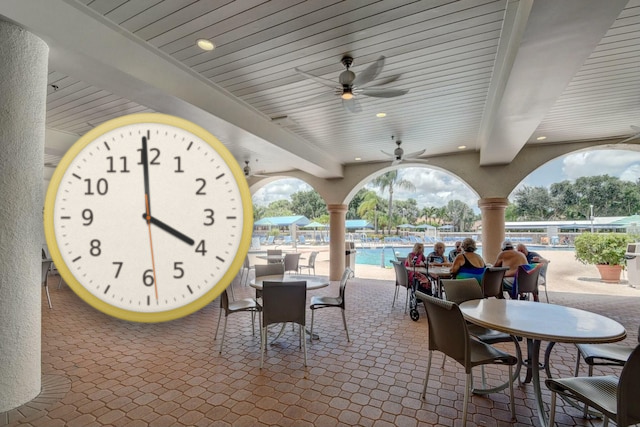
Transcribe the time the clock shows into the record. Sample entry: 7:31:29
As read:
3:59:29
